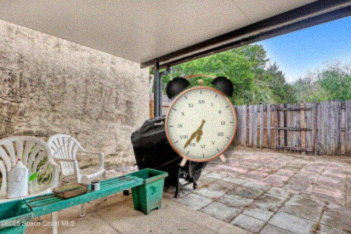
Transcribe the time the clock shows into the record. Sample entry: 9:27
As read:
6:37
